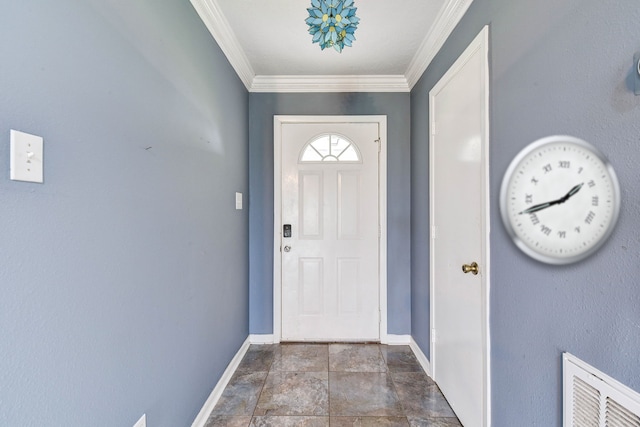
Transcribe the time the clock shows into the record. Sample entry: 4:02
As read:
1:42
